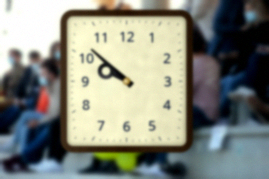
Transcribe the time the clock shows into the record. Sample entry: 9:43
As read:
9:52
